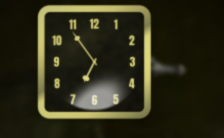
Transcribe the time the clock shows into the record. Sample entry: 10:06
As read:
6:54
